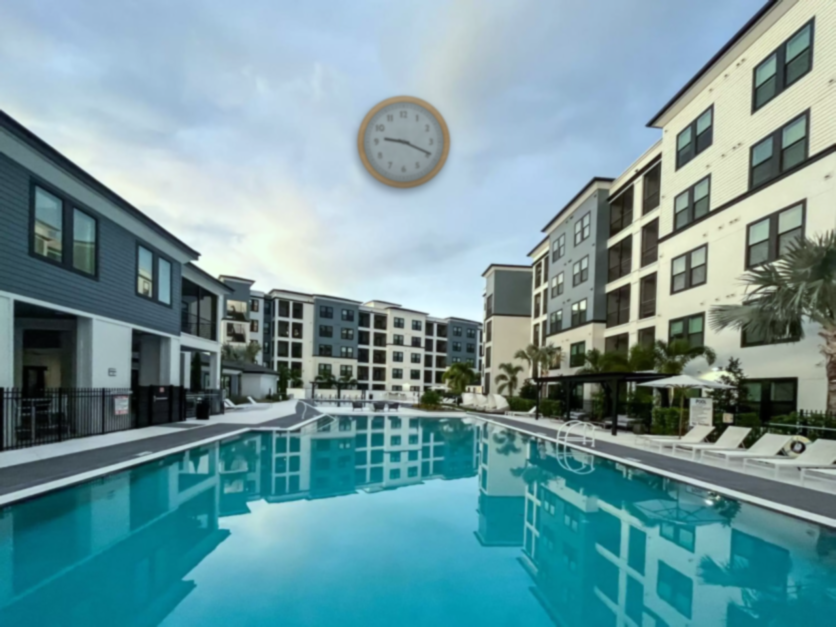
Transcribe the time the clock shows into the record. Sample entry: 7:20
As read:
9:19
